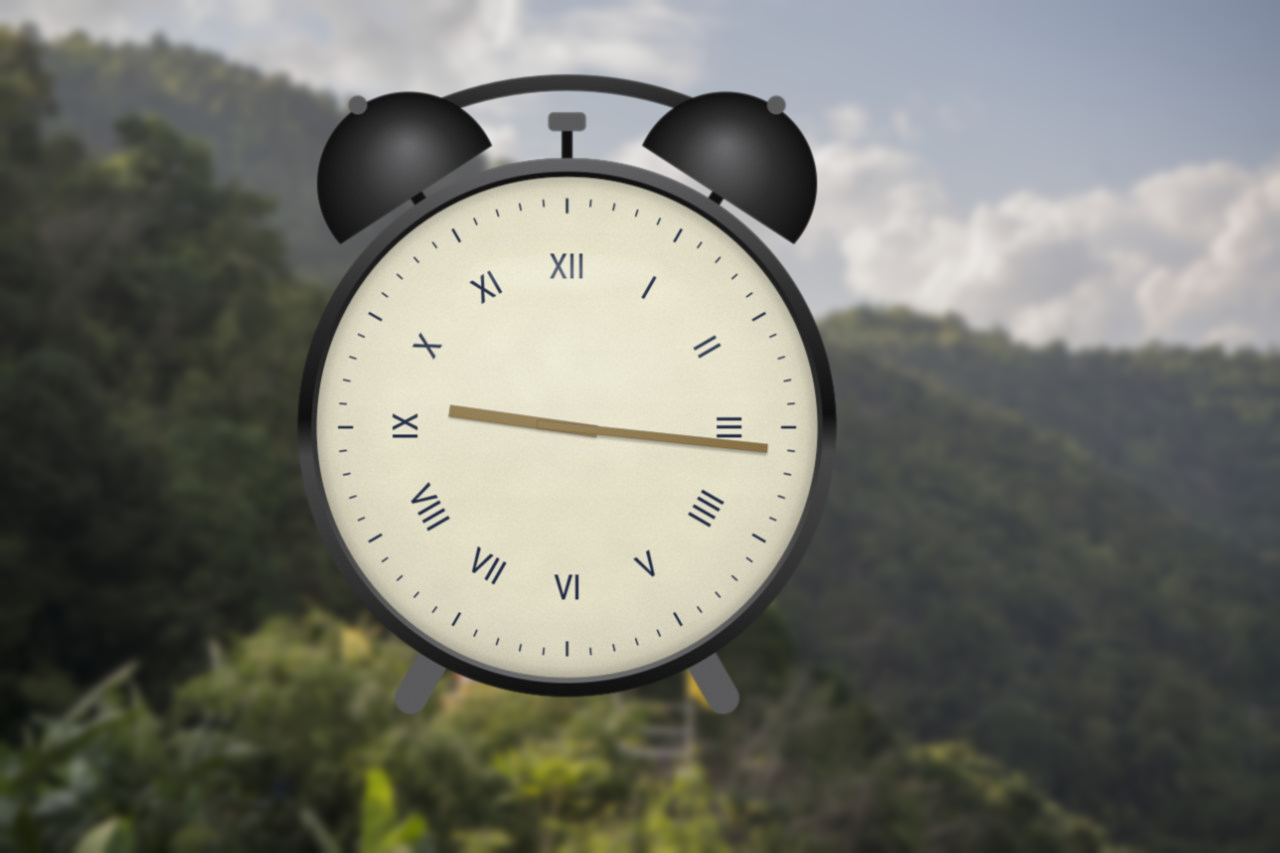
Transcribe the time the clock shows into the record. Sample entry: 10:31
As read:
9:16
